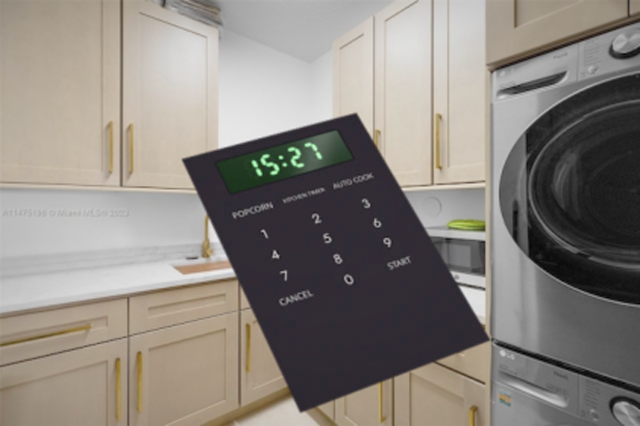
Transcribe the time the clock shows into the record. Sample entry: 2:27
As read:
15:27
